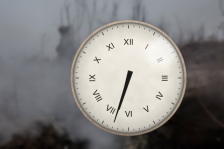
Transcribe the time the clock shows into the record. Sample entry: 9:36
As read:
6:33
